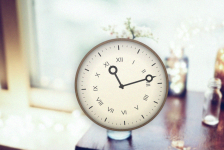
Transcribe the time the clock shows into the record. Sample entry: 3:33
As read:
11:13
